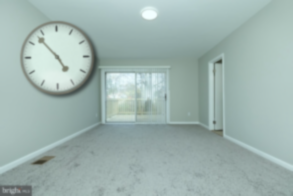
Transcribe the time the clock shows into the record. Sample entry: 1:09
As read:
4:53
